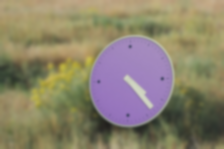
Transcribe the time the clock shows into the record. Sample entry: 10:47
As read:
4:23
